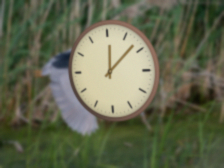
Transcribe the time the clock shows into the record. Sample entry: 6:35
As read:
12:08
